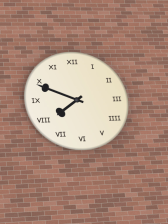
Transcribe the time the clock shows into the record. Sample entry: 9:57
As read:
7:49
